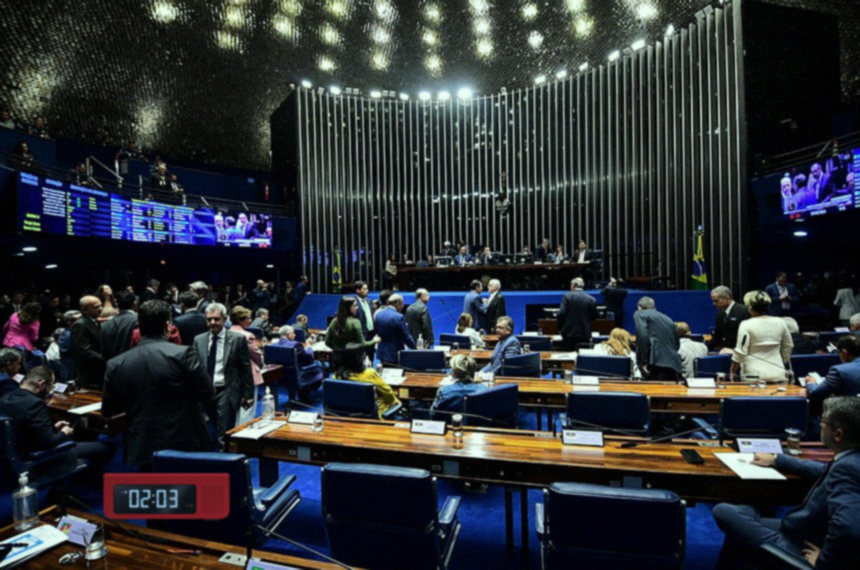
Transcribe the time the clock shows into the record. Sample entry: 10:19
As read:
2:03
